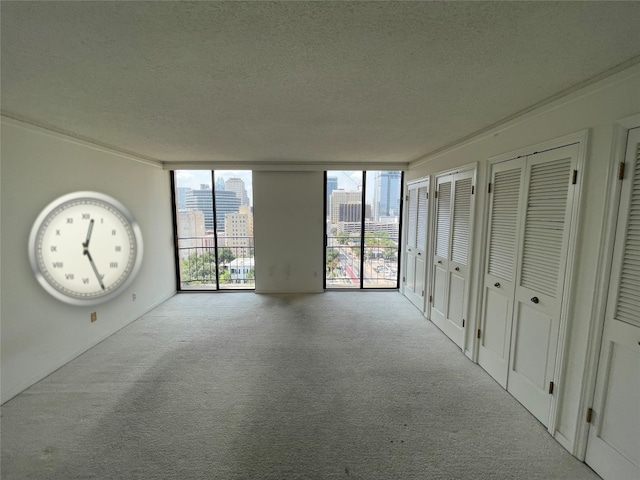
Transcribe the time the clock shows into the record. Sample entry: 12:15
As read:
12:26
